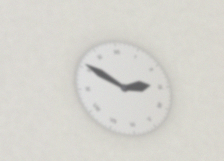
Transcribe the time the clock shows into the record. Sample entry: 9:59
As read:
2:51
